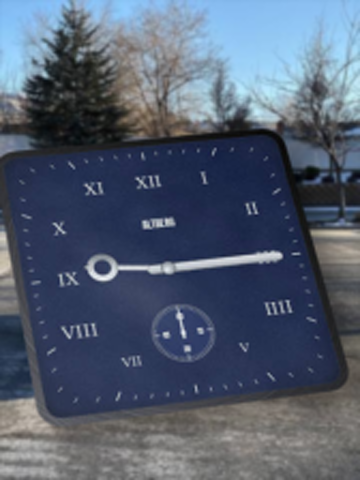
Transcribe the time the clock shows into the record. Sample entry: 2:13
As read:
9:15
